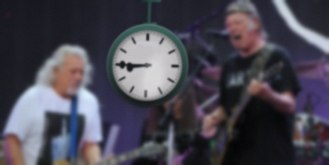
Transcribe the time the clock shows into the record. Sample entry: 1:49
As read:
8:45
